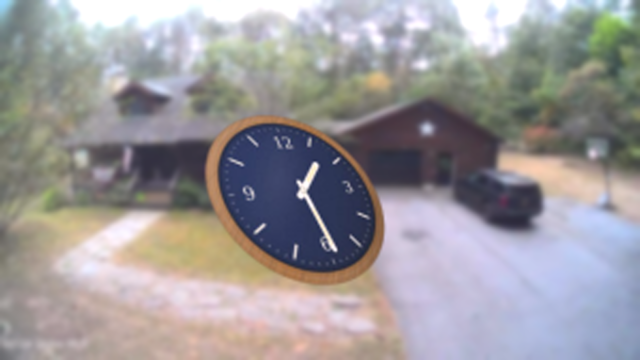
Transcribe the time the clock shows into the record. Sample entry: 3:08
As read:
1:29
